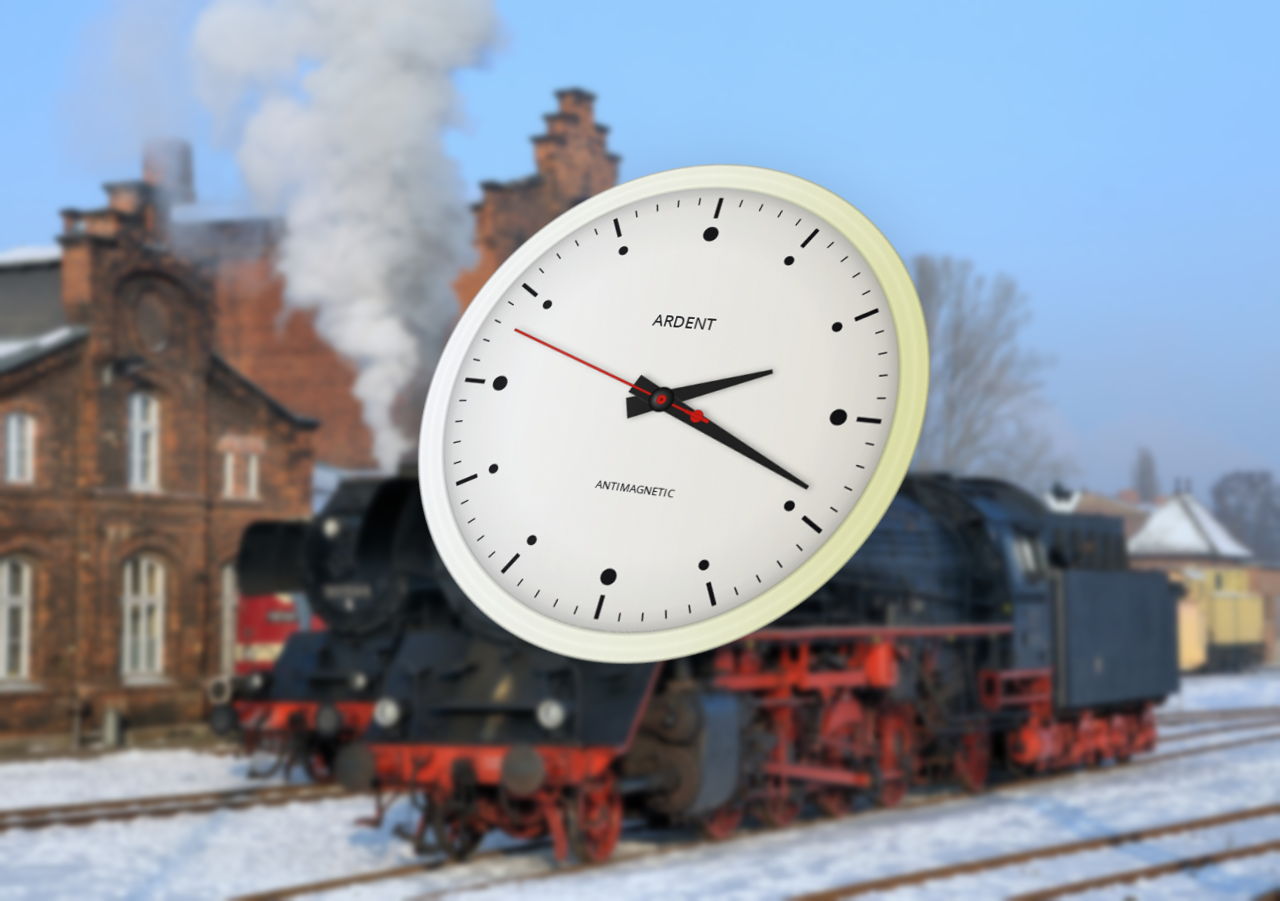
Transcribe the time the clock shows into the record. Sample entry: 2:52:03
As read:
2:18:48
